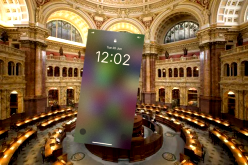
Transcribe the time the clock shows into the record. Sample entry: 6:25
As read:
12:02
